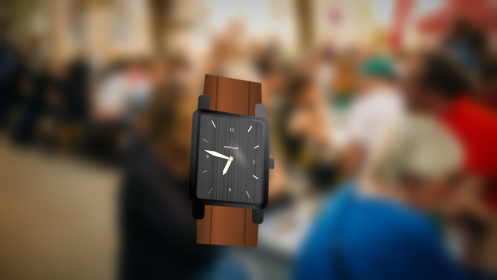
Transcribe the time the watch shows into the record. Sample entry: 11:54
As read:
6:47
